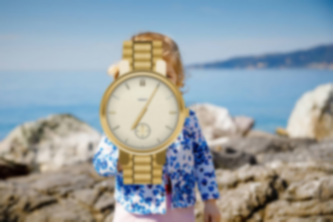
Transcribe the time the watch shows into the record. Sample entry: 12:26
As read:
7:05
